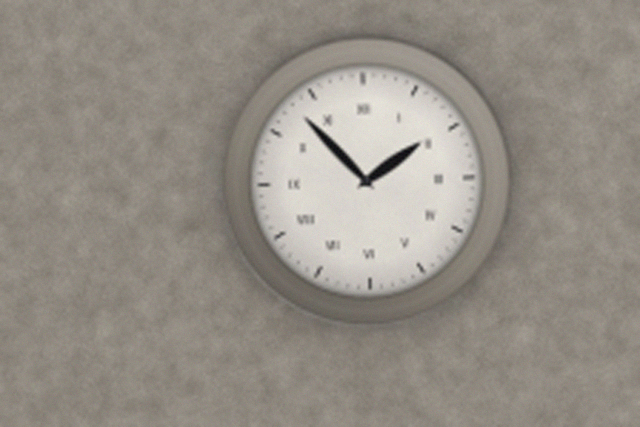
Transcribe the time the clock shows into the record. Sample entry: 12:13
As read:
1:53
